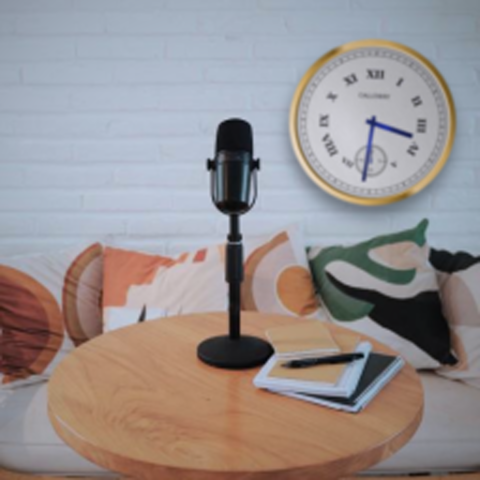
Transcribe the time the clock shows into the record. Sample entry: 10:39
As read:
3:31
